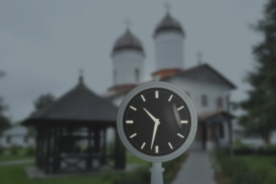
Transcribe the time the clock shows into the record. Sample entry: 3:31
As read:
10:32
